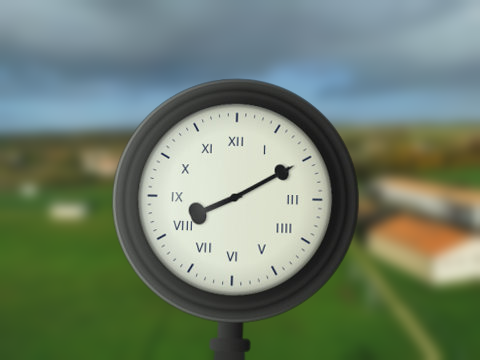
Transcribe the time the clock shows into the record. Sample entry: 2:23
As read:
8:10
